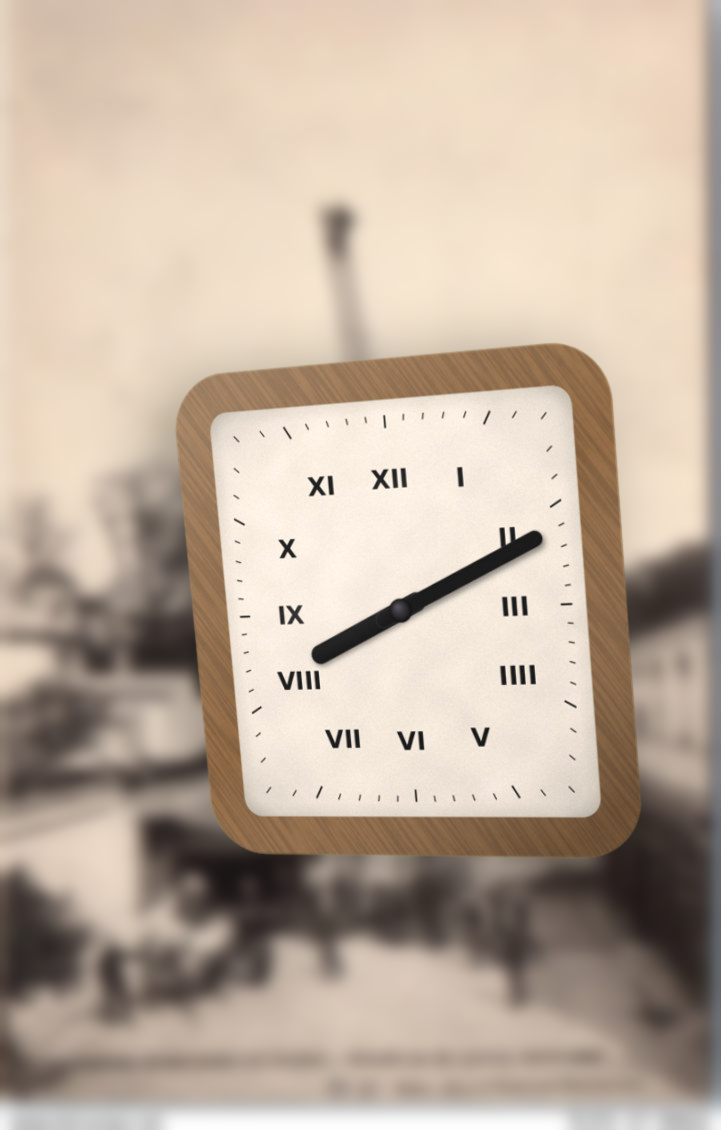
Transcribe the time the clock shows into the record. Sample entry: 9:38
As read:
8:11
